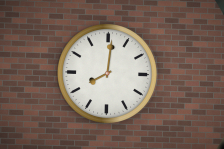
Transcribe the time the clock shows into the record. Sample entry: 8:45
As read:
8:01
